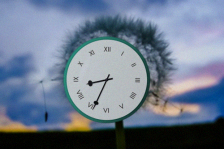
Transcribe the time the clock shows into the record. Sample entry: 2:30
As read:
8:34
